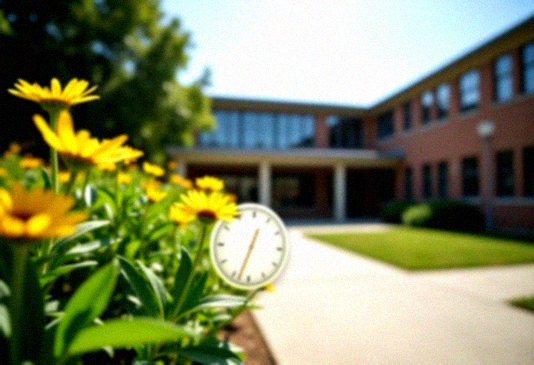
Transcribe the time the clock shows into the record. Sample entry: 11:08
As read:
12:33
